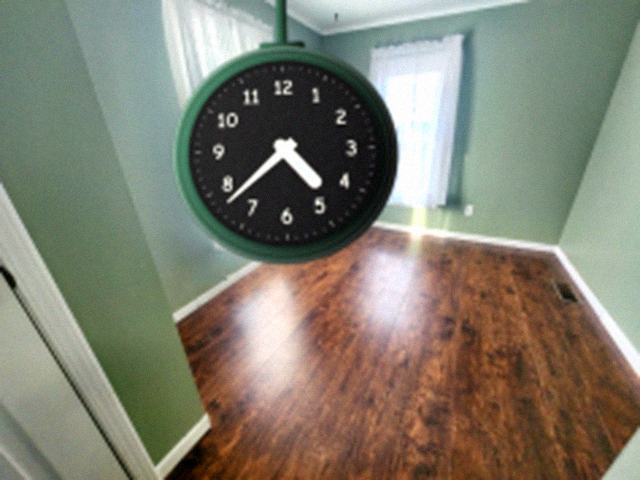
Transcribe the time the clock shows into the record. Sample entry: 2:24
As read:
4:38
